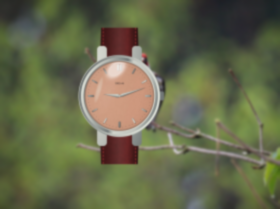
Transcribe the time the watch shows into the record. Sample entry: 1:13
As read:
9:12
